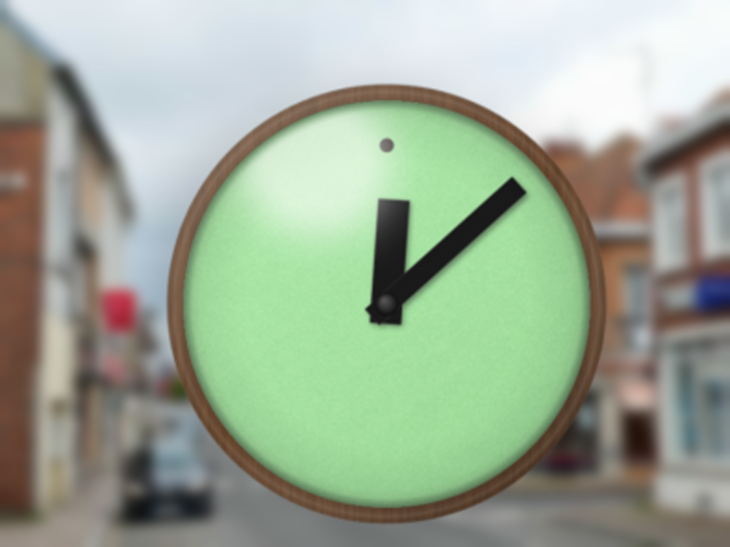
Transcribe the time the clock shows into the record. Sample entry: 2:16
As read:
12:08
